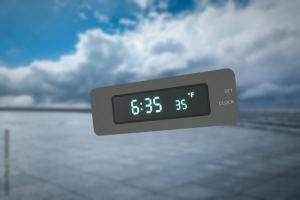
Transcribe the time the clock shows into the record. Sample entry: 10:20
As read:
6:35
